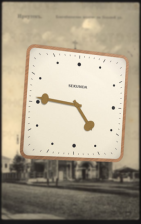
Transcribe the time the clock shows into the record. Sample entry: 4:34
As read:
4:46
